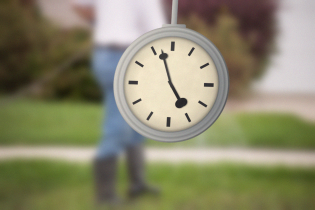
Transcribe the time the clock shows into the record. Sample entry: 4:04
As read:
4:57
